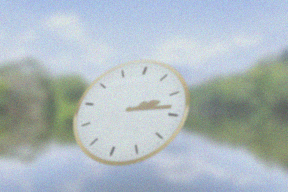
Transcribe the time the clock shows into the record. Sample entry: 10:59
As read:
2:13
